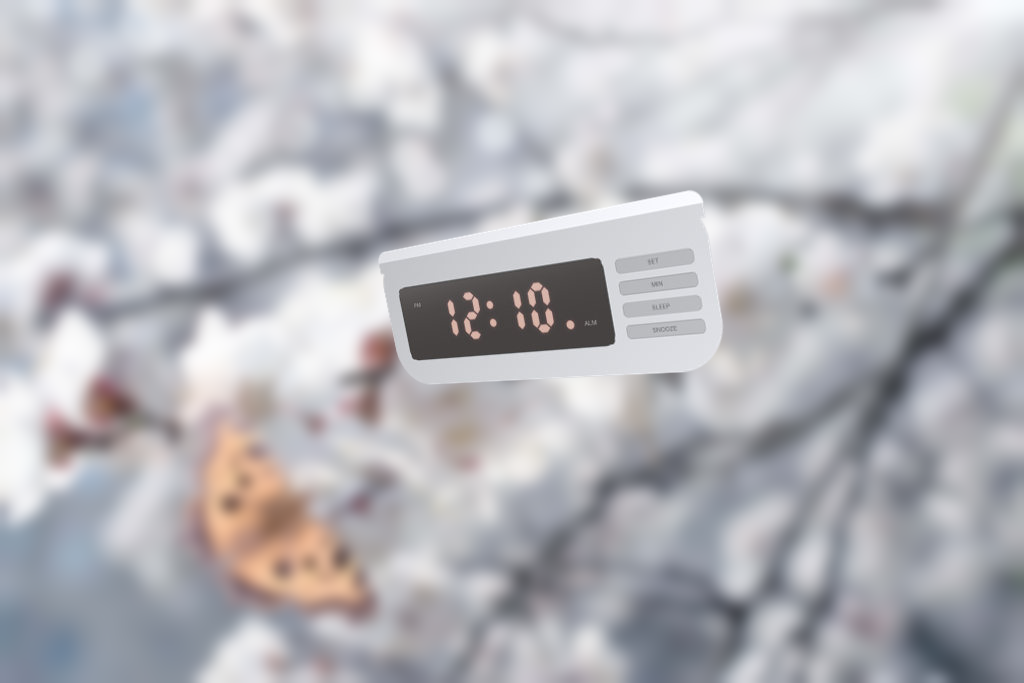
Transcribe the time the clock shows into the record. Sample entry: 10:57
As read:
12:10
